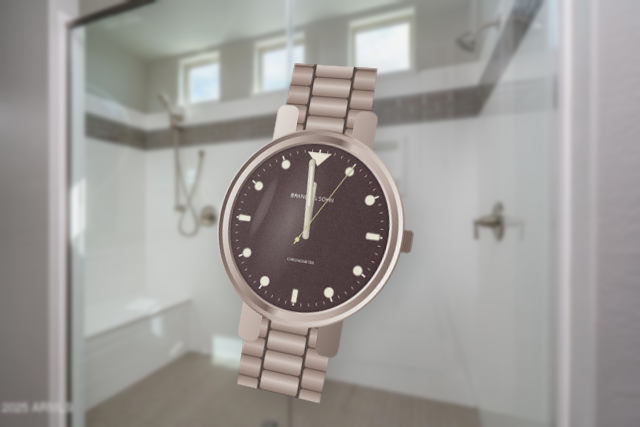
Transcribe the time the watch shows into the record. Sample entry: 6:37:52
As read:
11:59:05
